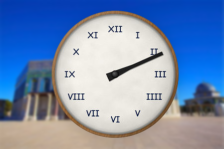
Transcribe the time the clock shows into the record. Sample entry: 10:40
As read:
2:11
